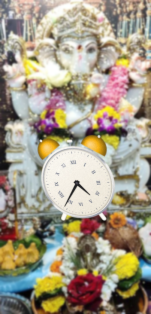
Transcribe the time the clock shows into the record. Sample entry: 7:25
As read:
4:36
